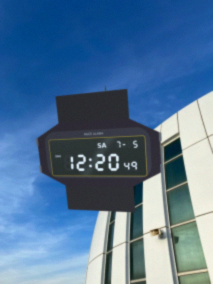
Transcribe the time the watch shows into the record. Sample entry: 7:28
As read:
12:20
